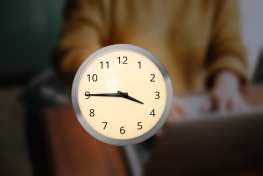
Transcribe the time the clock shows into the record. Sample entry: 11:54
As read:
3:45
